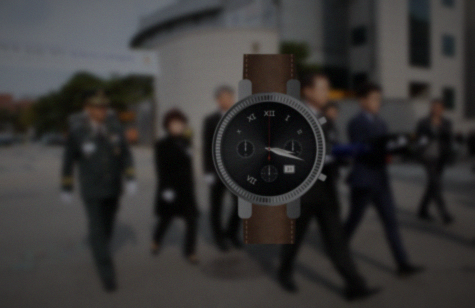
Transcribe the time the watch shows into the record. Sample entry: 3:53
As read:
3:18
